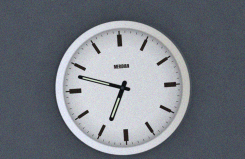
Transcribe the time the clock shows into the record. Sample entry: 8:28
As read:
6:48
